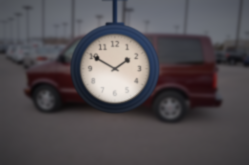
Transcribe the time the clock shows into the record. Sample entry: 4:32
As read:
1:50
